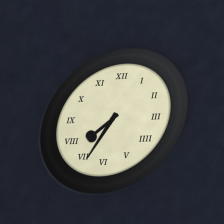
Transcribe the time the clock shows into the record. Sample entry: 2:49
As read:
7:34
